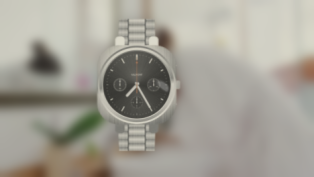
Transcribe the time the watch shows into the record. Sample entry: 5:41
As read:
7:25
